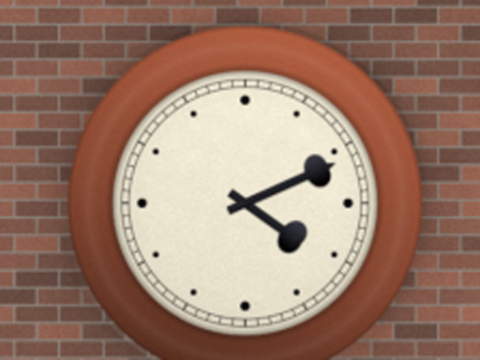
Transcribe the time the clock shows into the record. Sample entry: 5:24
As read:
4:11
